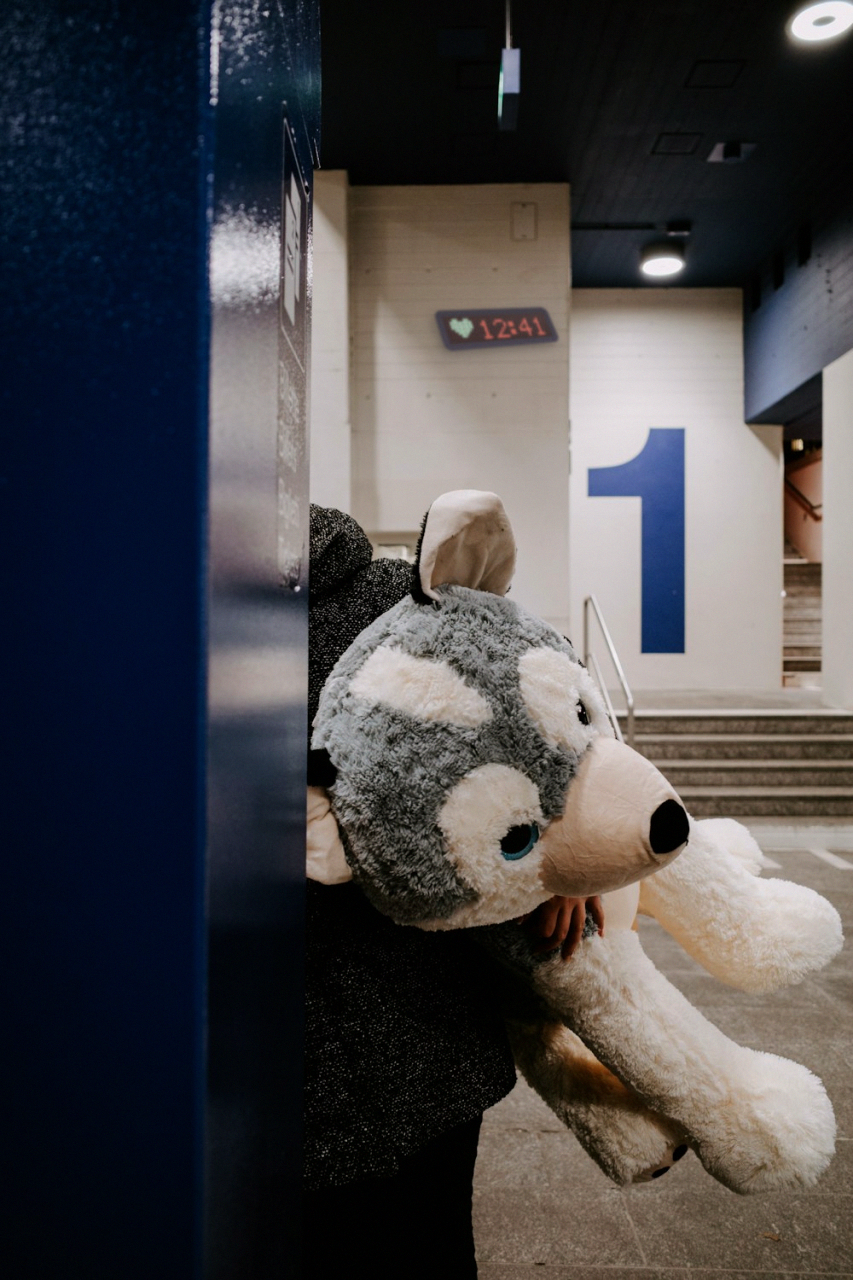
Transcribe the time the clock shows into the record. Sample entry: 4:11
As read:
12:41
